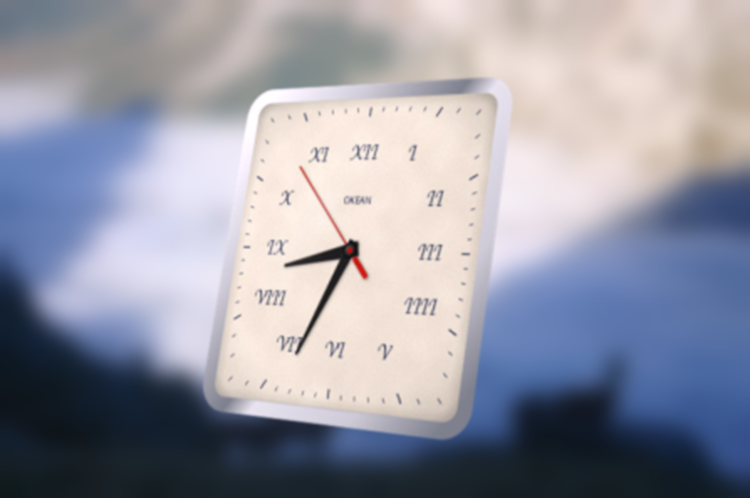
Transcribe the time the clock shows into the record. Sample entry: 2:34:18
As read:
8:33:53
